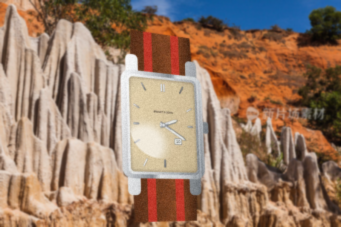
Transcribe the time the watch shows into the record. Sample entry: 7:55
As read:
2:20
